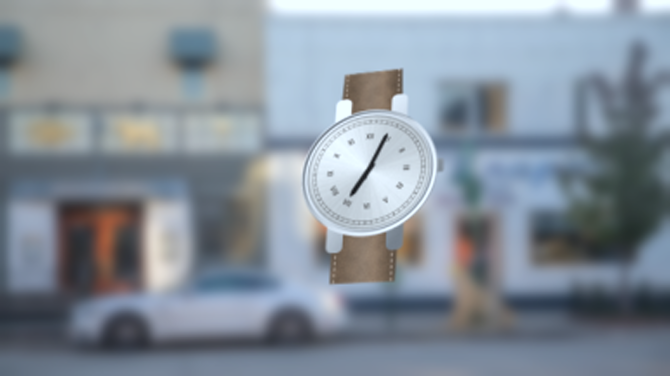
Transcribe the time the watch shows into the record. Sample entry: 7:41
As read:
7:04
